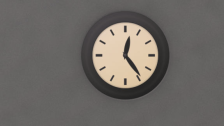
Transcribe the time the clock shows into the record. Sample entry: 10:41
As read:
12:24
